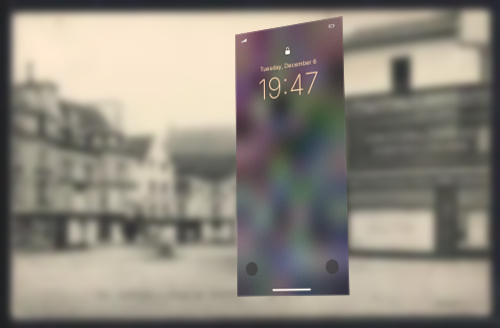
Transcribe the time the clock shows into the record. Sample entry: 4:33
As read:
19:47
